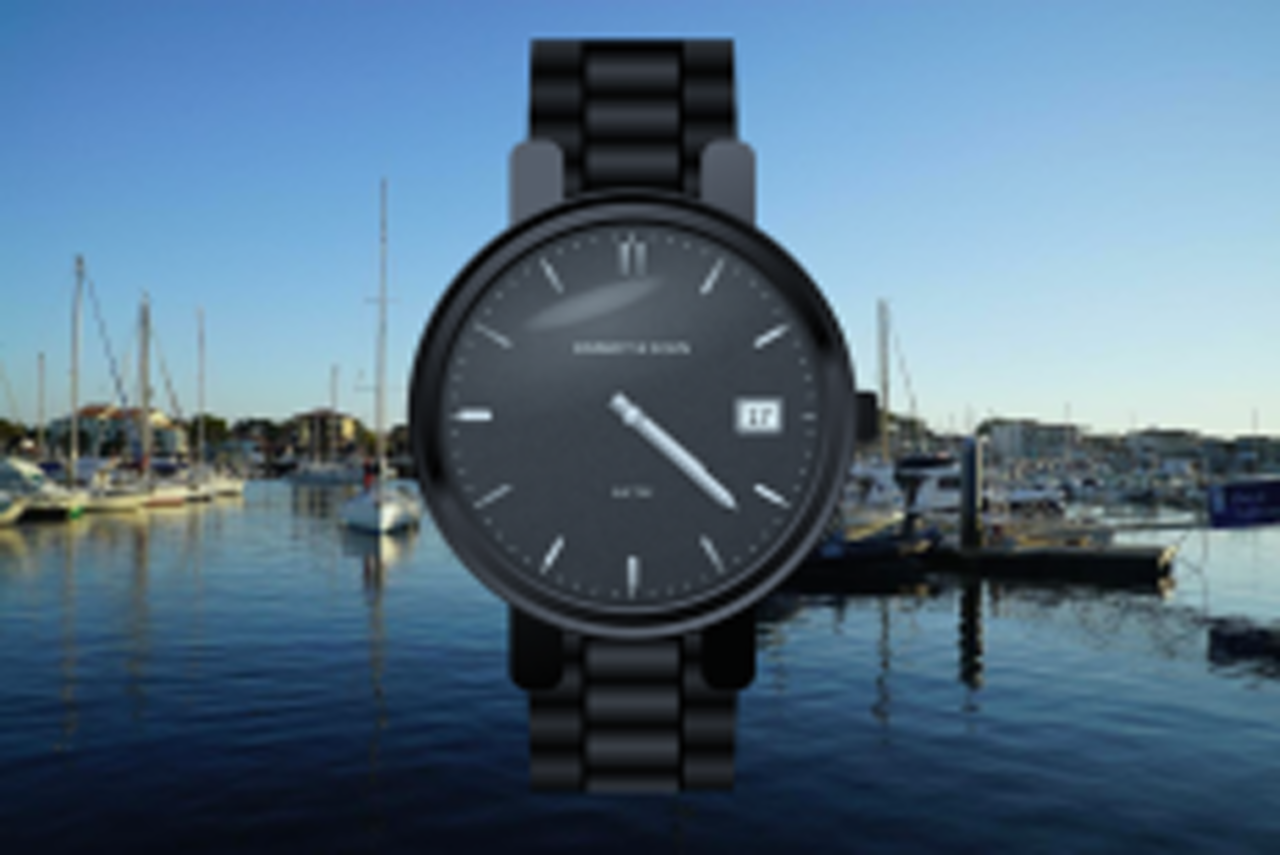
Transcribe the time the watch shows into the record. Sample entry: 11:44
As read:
4:22
